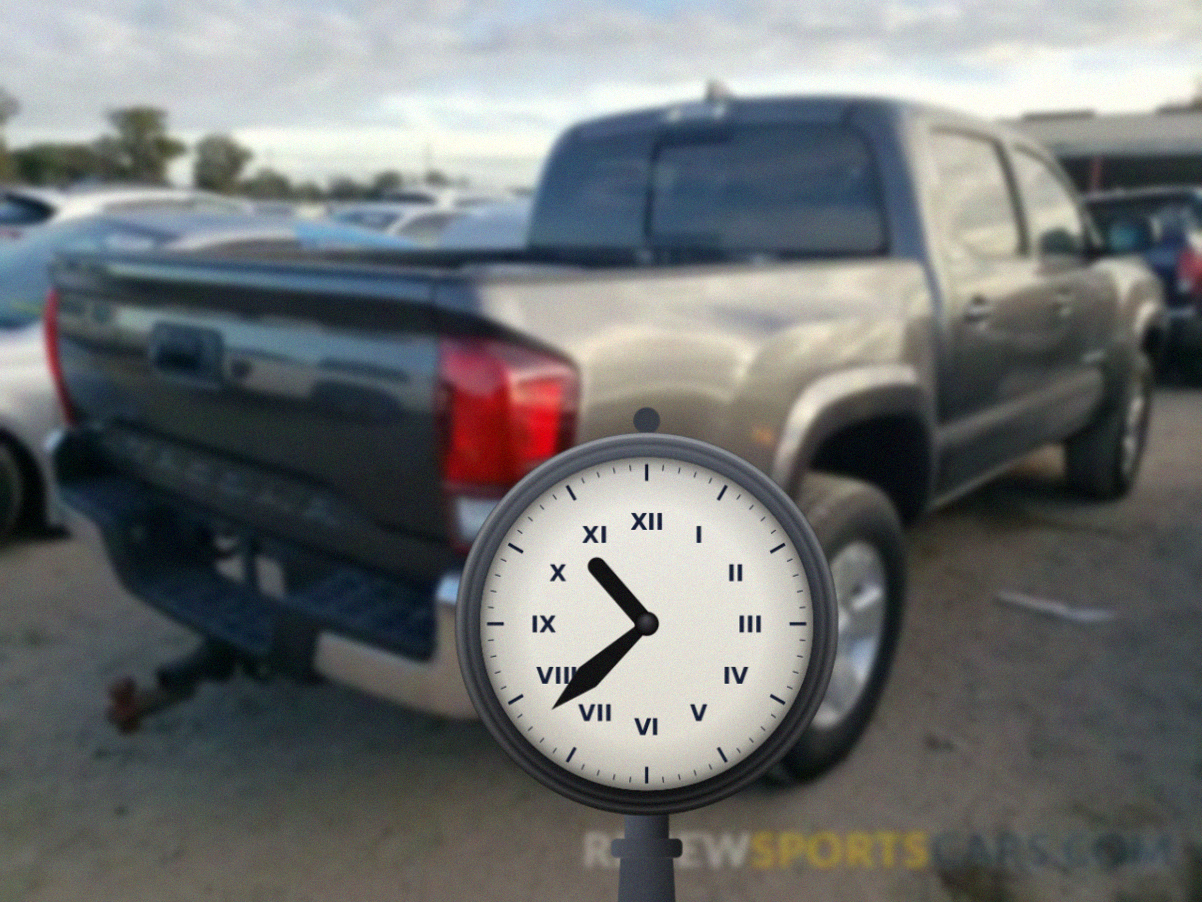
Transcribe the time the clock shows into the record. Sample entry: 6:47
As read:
10:38
